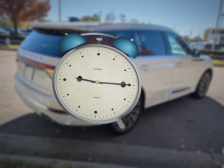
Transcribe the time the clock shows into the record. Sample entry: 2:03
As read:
9:15
